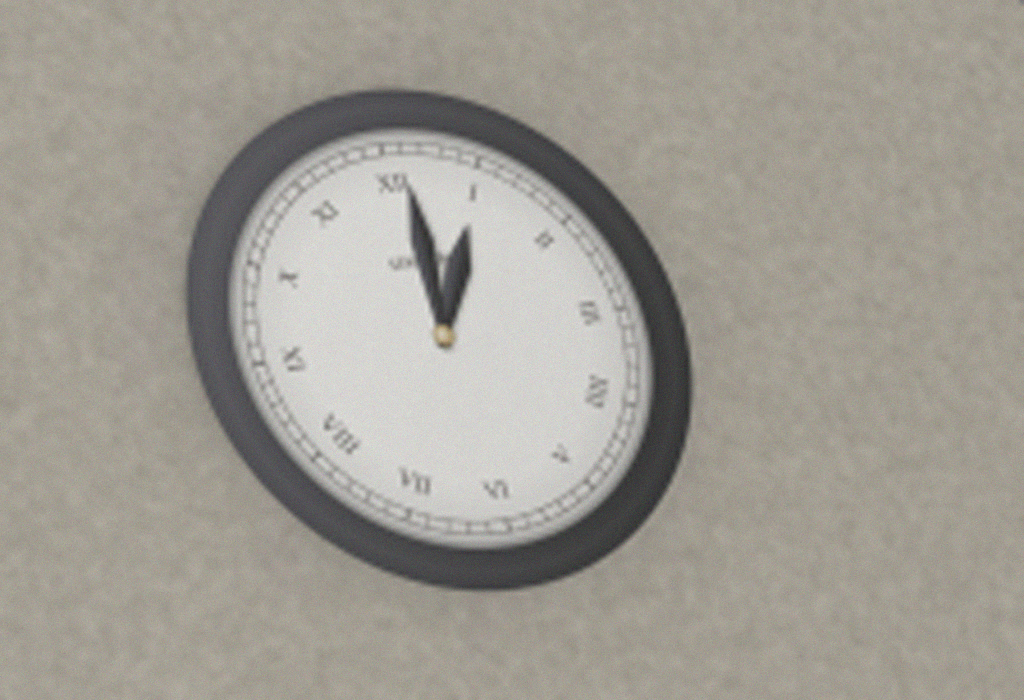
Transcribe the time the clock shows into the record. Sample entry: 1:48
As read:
1:01
